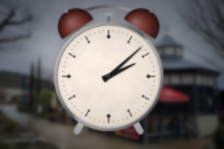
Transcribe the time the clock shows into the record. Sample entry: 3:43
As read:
2:08
